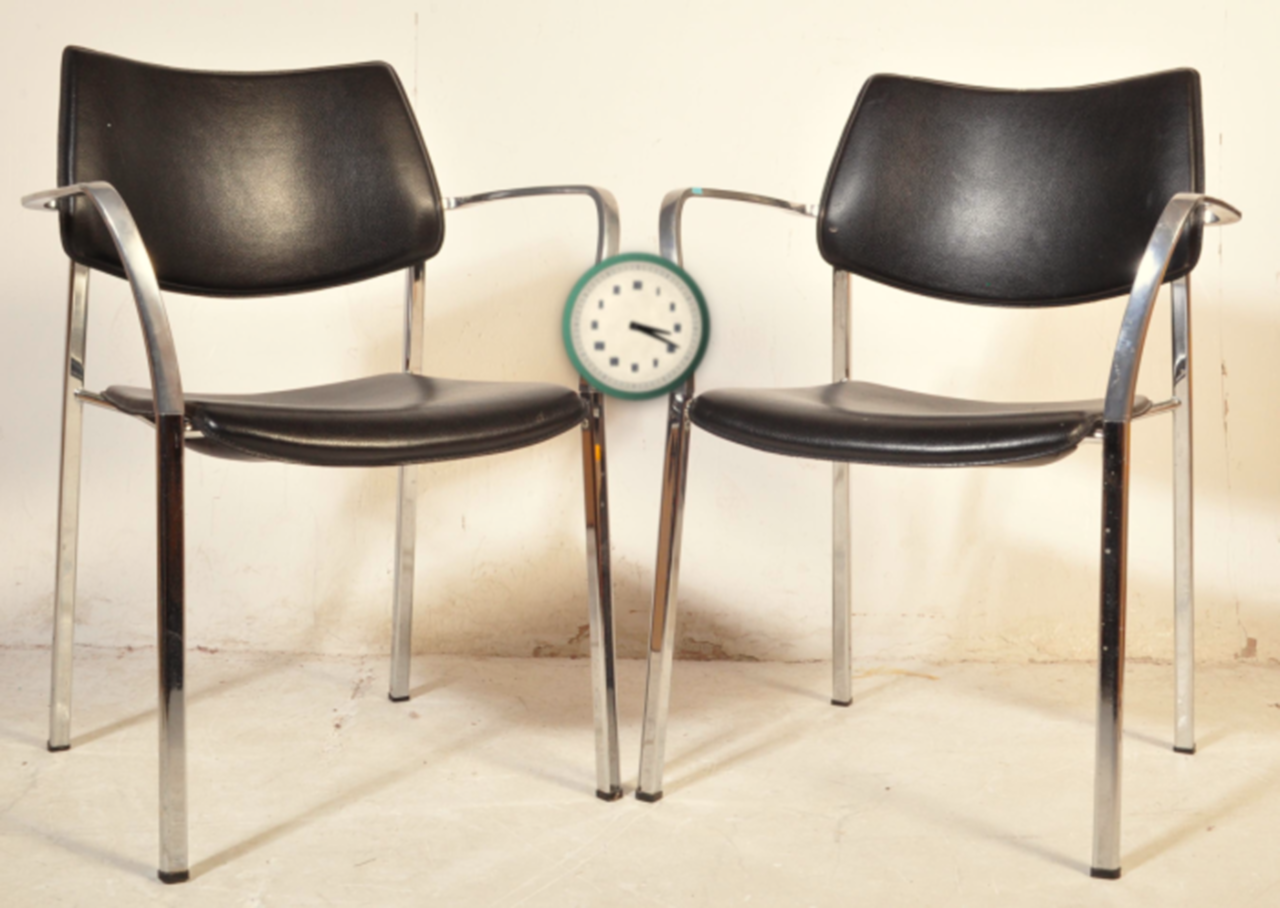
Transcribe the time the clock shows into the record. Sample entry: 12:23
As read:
3:19
